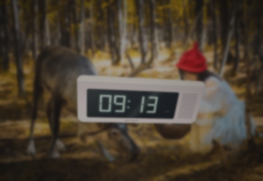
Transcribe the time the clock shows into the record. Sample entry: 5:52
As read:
9:13
